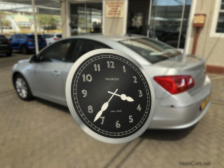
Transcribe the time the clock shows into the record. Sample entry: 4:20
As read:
3:37
